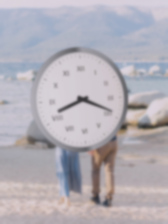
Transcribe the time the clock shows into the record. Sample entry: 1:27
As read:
8:19
